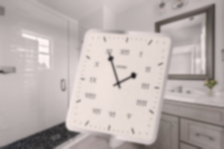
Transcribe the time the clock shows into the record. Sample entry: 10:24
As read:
1:55
